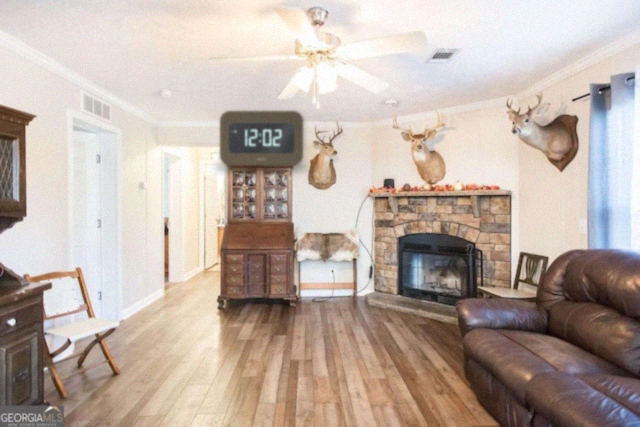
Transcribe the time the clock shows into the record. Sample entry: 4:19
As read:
12:02
